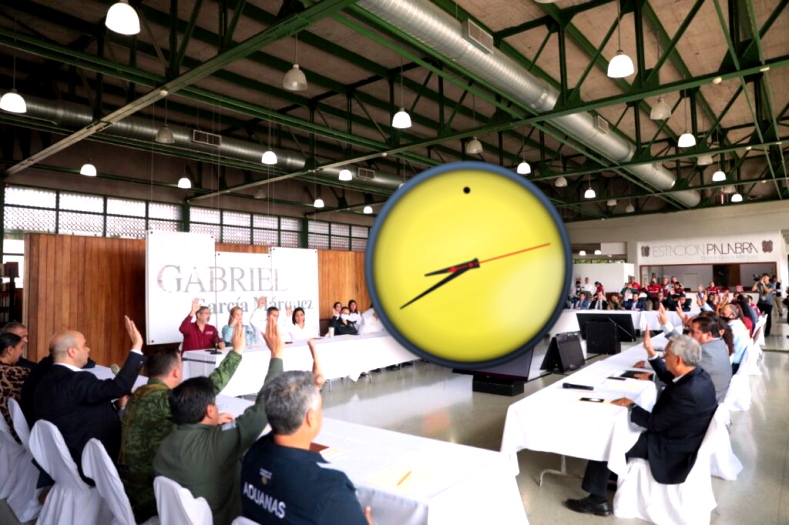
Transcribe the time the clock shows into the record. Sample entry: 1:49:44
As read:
8:40:13
